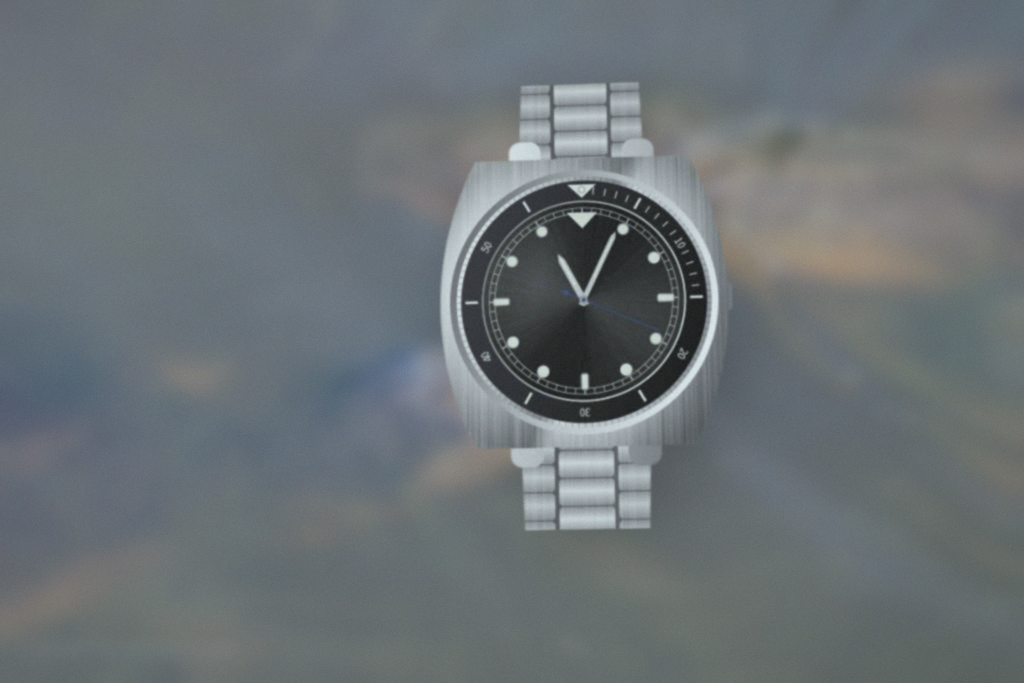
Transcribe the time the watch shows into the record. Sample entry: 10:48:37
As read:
11:04:19
